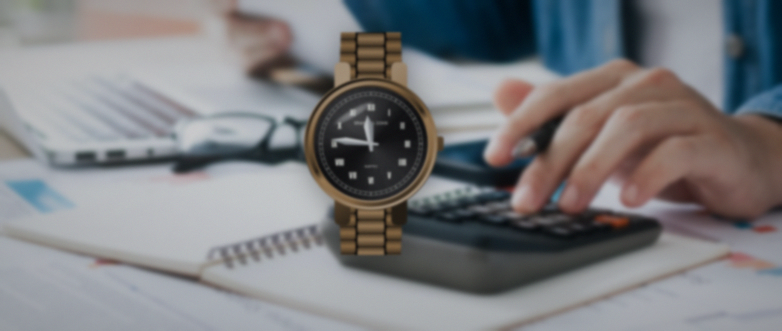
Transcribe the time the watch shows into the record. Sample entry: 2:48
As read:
11:46
